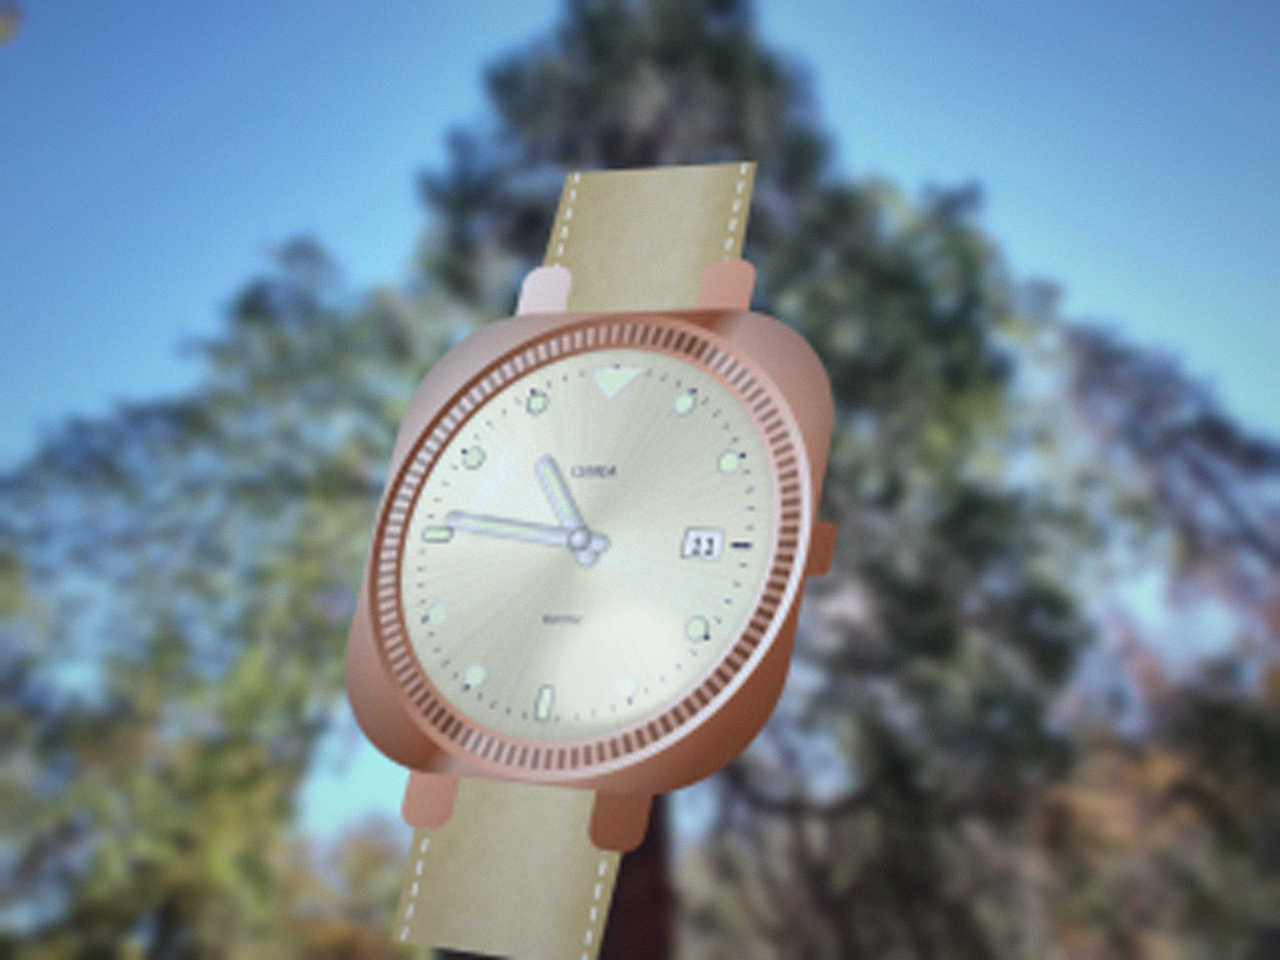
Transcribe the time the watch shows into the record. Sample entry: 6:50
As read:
10:46
